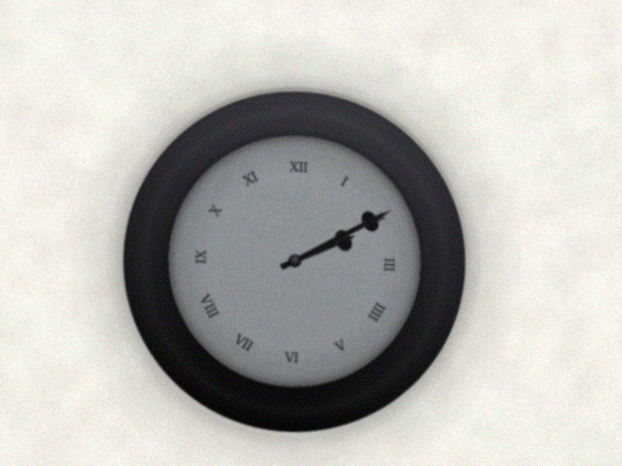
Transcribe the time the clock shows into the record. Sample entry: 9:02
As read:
2:10
